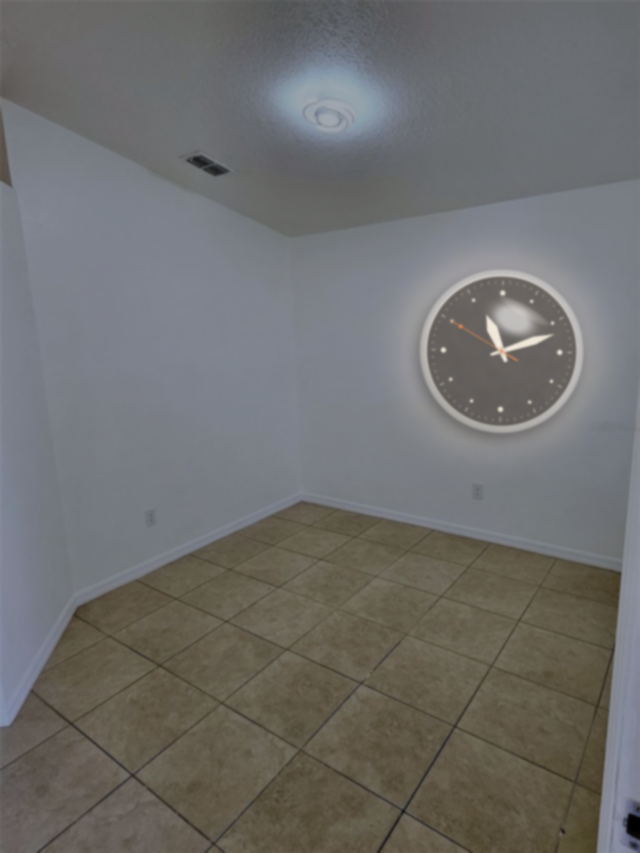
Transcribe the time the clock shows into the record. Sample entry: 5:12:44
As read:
11:11:50
